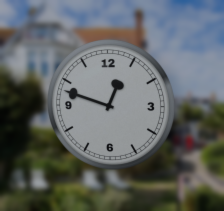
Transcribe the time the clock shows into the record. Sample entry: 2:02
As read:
12:48
